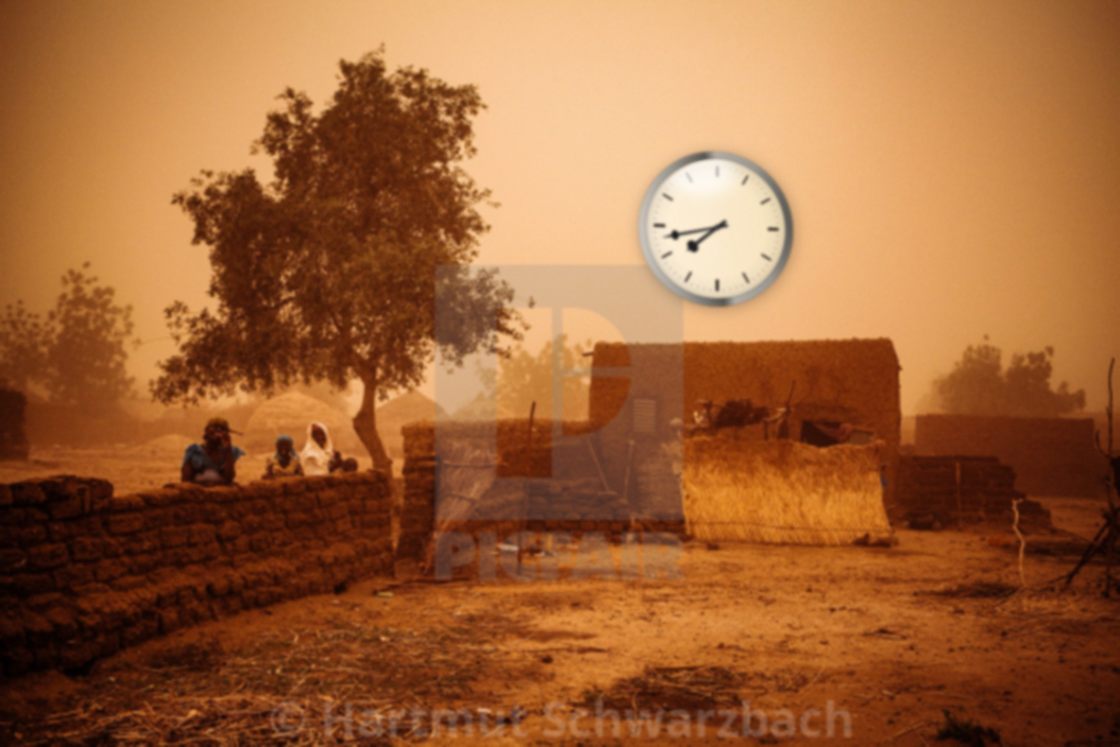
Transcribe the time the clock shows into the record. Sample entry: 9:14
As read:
7:43
